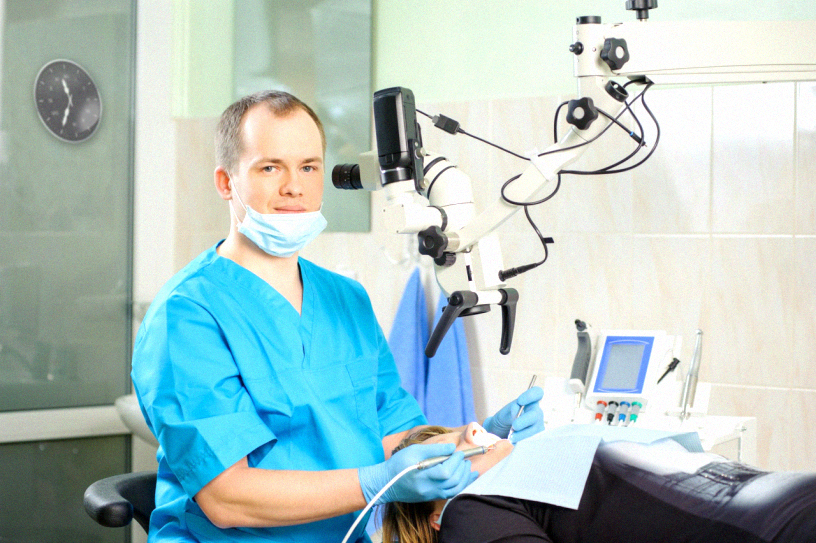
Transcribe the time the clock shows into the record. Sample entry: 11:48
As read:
11:35
